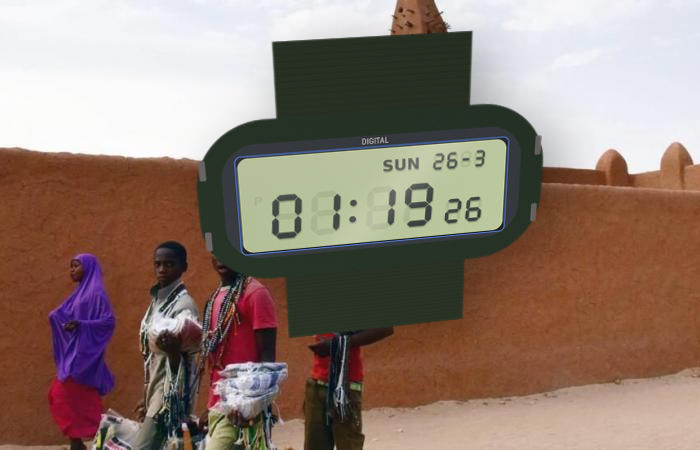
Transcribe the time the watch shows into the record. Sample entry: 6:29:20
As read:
1:19:26
